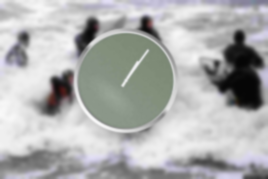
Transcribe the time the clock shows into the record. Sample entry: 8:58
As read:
1:06
